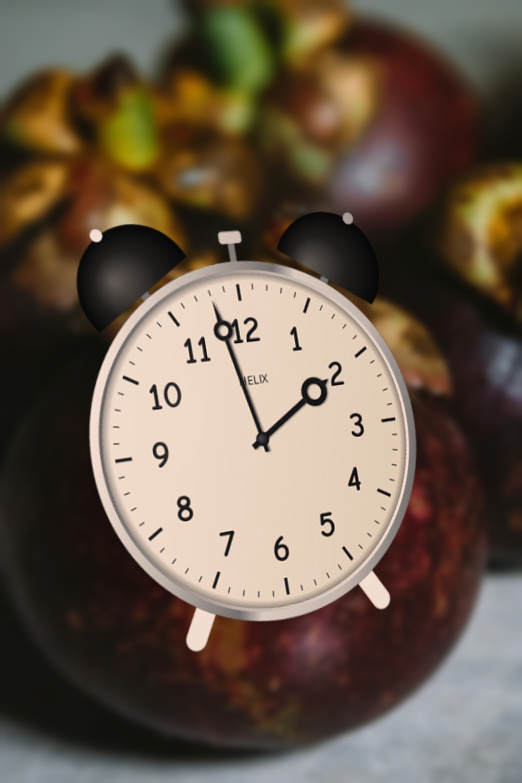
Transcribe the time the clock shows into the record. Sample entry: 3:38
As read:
1:58
